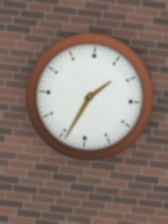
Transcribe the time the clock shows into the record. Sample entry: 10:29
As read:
1:34
